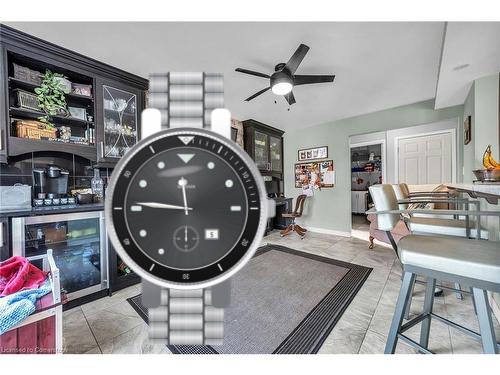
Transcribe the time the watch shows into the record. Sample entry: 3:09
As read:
11:46
